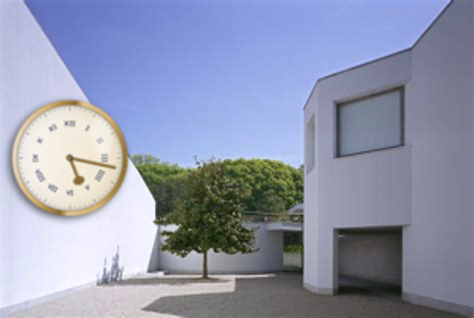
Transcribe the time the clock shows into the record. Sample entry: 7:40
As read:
5:17
